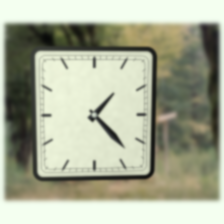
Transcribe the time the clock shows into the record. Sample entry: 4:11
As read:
1:23
